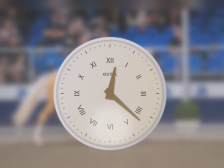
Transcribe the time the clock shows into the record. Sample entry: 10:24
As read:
12:22
